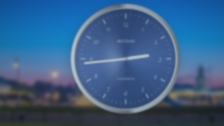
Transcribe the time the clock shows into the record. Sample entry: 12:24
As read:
2:44
